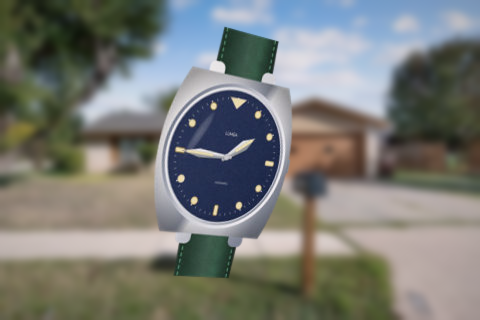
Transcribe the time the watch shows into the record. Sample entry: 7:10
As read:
1:45
